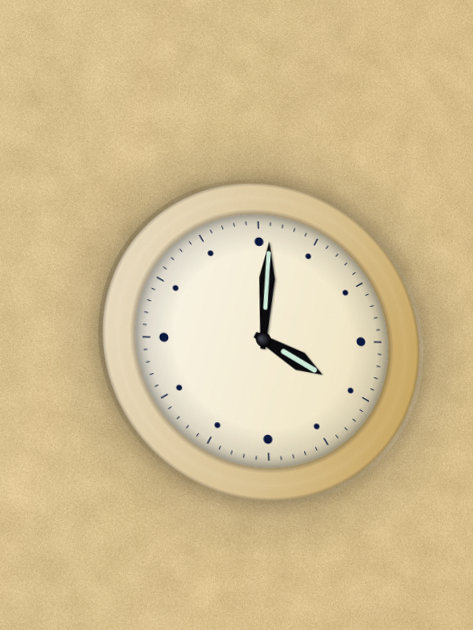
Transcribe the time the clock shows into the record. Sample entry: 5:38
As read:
4:01
